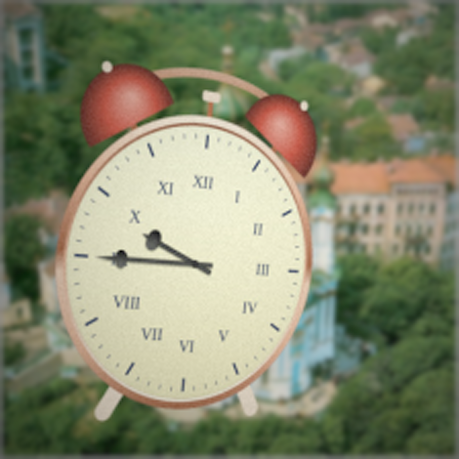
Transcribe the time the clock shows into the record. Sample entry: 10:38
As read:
9:45
